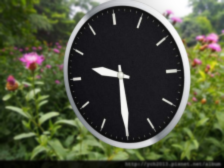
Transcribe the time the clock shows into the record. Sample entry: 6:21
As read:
9:30
